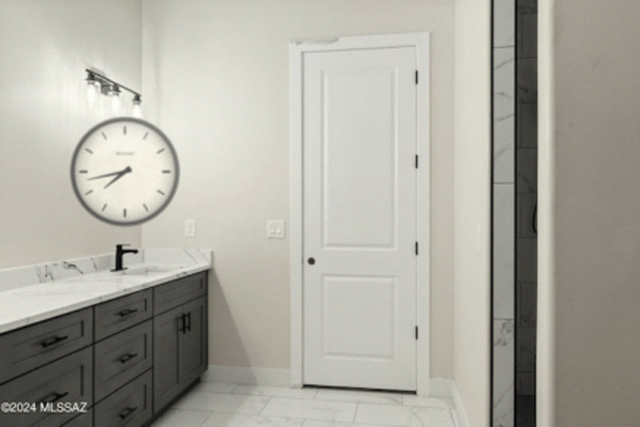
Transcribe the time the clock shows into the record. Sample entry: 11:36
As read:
7:43
